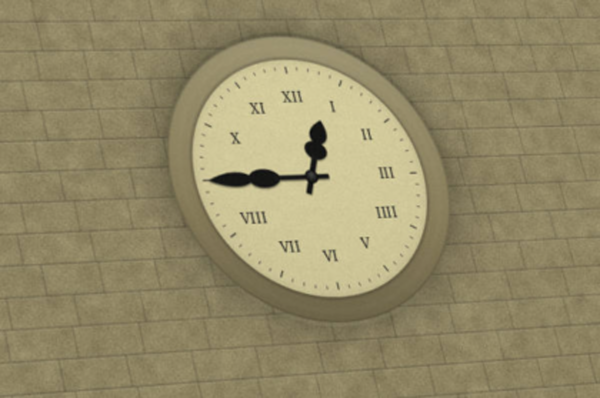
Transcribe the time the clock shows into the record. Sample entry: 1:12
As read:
12:45
